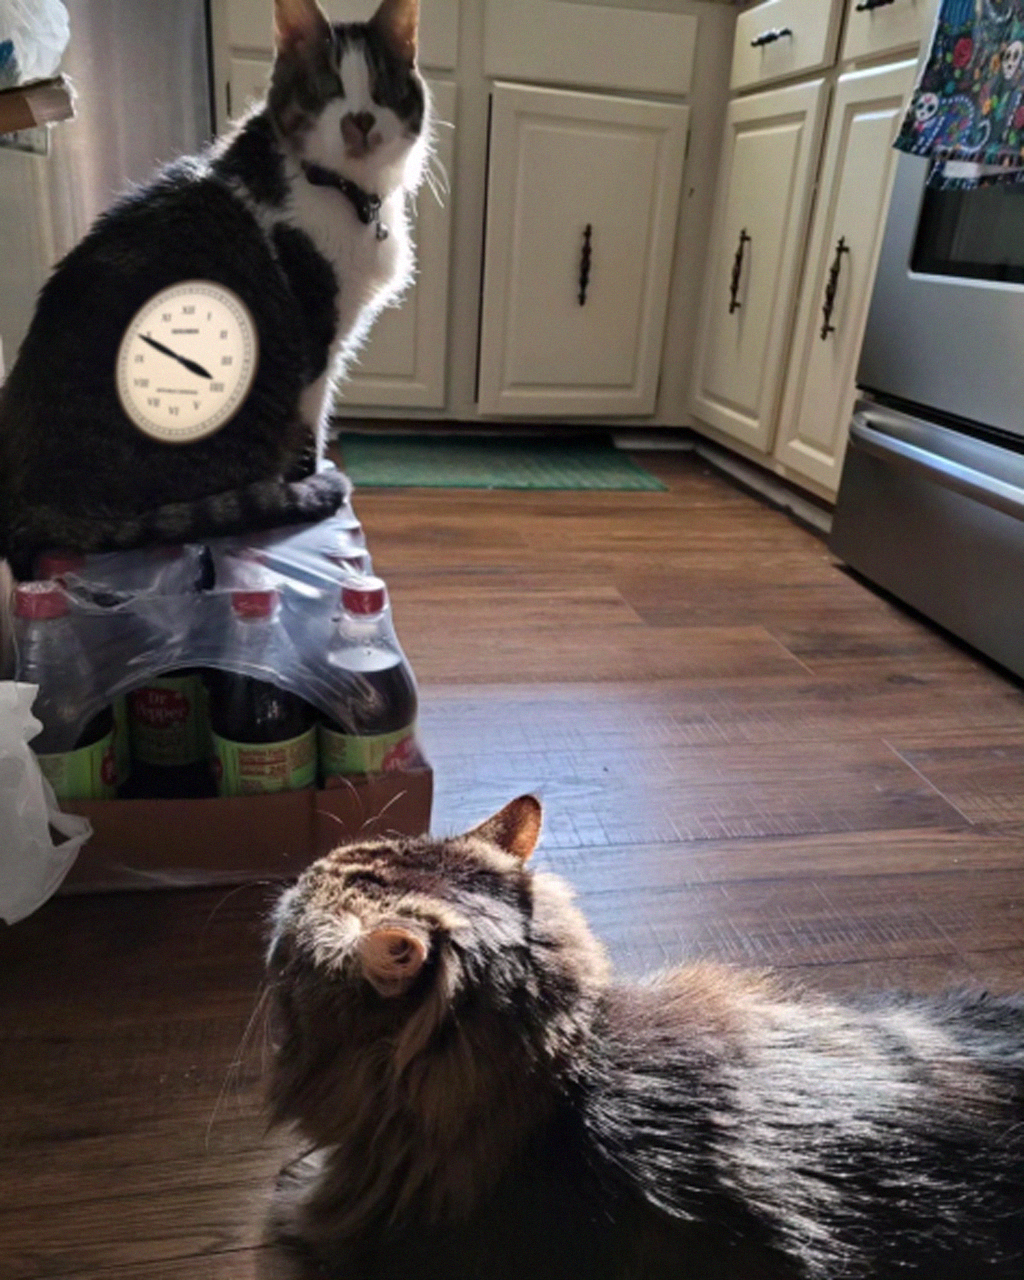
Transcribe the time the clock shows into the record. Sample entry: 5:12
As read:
3:49
